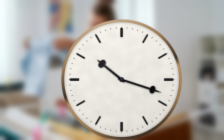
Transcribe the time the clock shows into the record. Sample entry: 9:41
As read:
10:18
